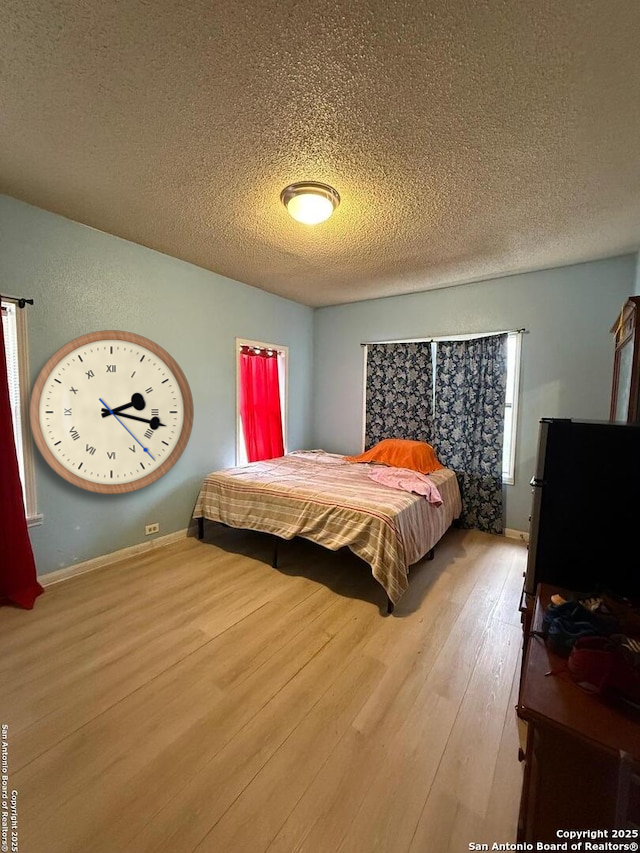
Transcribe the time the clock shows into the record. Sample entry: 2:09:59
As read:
2:17:23
